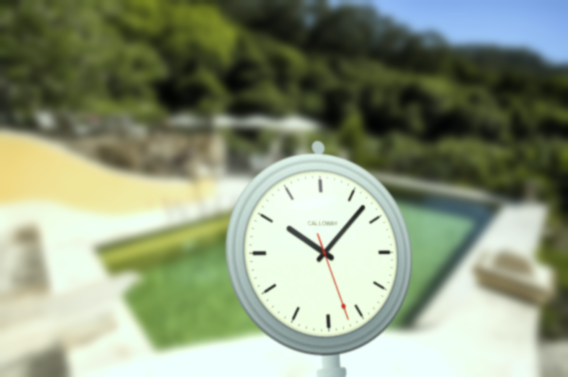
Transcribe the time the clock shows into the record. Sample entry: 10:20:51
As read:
10:07:27
